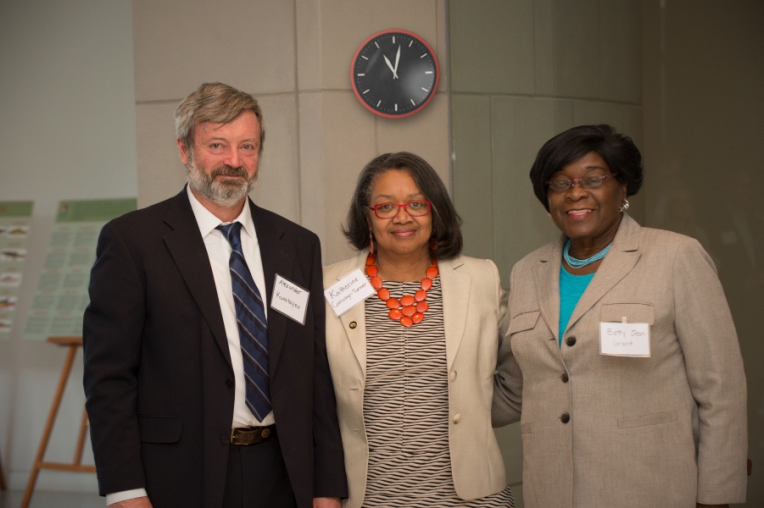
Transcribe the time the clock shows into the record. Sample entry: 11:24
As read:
11:02
